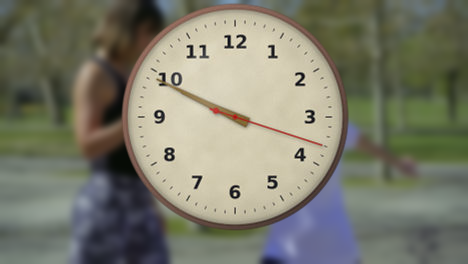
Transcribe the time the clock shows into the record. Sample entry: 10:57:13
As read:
9:49:18
